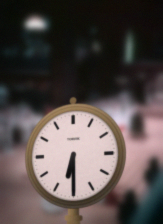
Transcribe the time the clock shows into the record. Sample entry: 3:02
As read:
6:30
